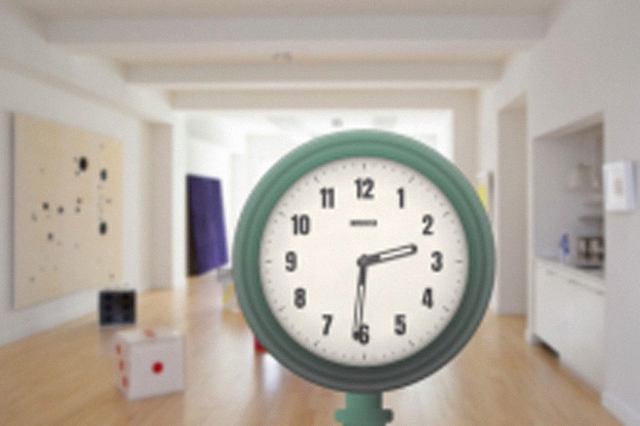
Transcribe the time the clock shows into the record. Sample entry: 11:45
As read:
2:31
